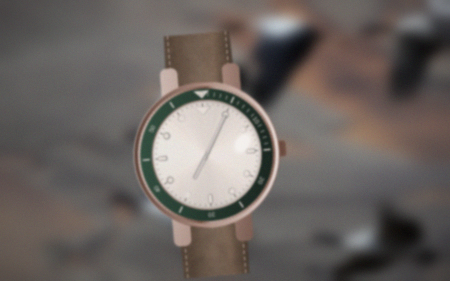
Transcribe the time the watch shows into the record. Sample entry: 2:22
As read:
7:05
